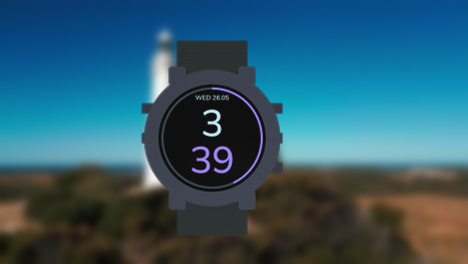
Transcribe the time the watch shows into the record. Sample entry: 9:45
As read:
3:39
